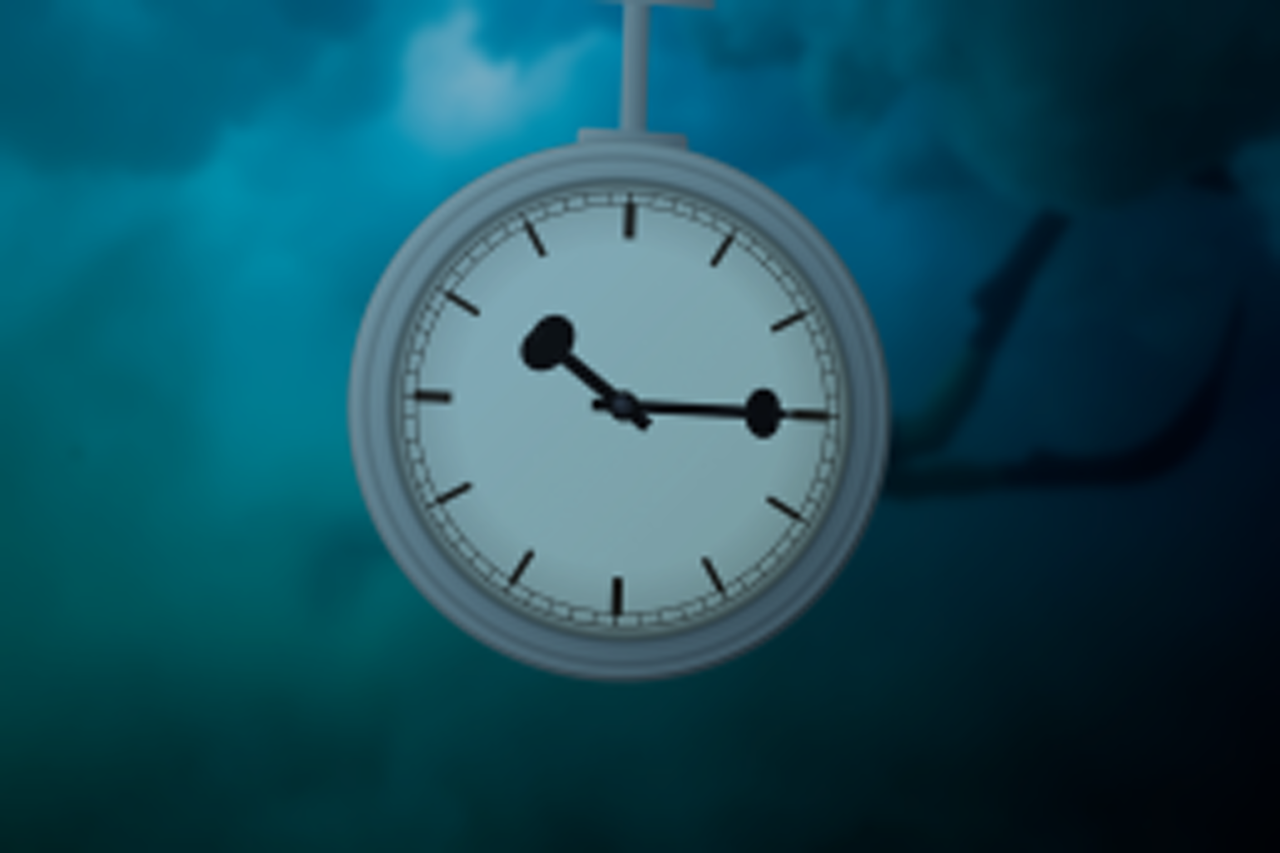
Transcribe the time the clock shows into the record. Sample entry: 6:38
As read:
10:15
